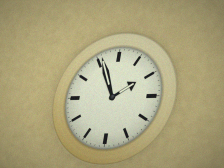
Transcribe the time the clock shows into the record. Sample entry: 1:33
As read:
1:56
